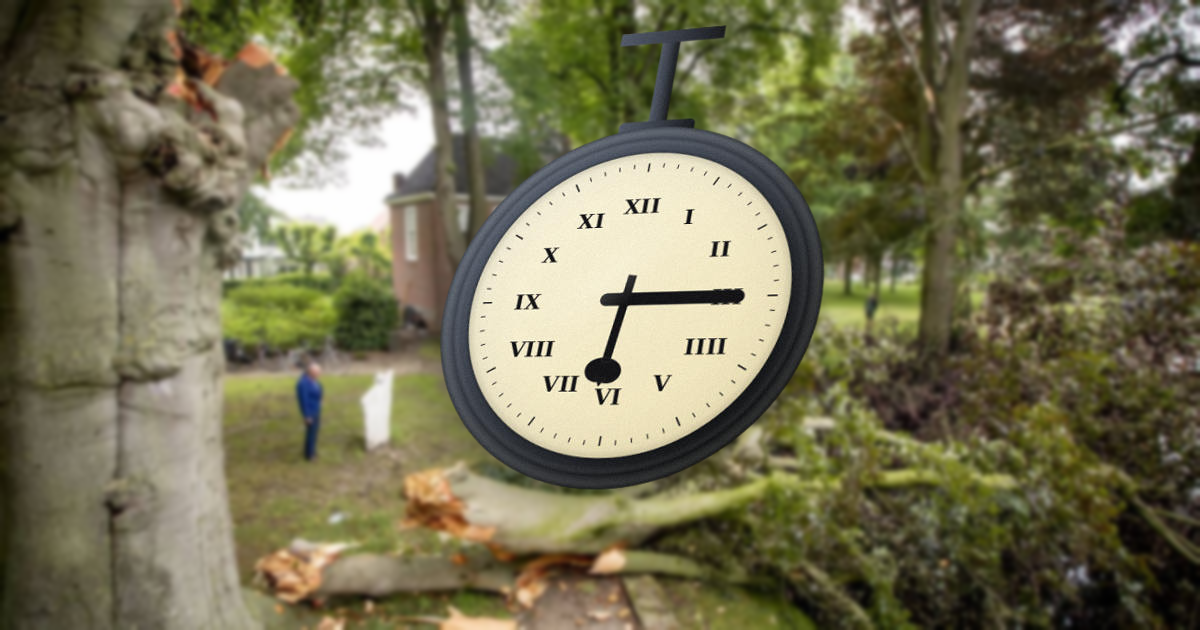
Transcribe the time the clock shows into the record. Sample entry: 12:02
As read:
6:15
